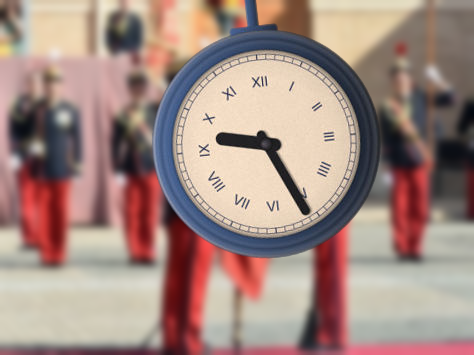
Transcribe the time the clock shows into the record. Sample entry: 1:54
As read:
9:26
